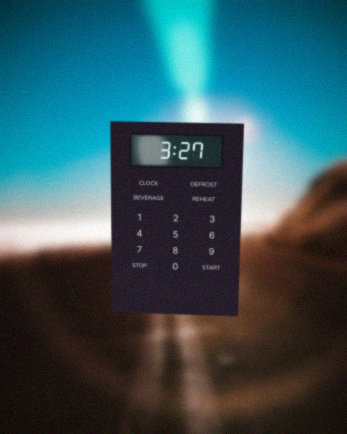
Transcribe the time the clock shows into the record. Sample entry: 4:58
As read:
3:27
